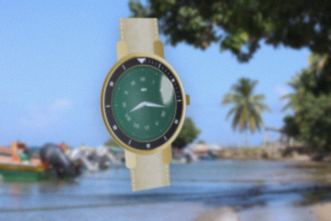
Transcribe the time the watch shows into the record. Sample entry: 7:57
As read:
8:17
